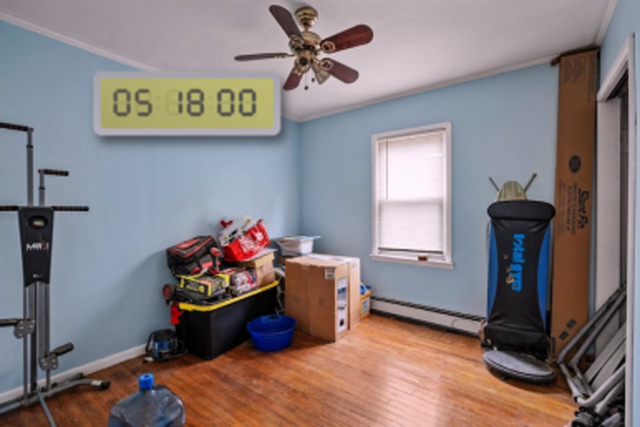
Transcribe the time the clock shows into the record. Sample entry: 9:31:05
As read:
5:18:00
